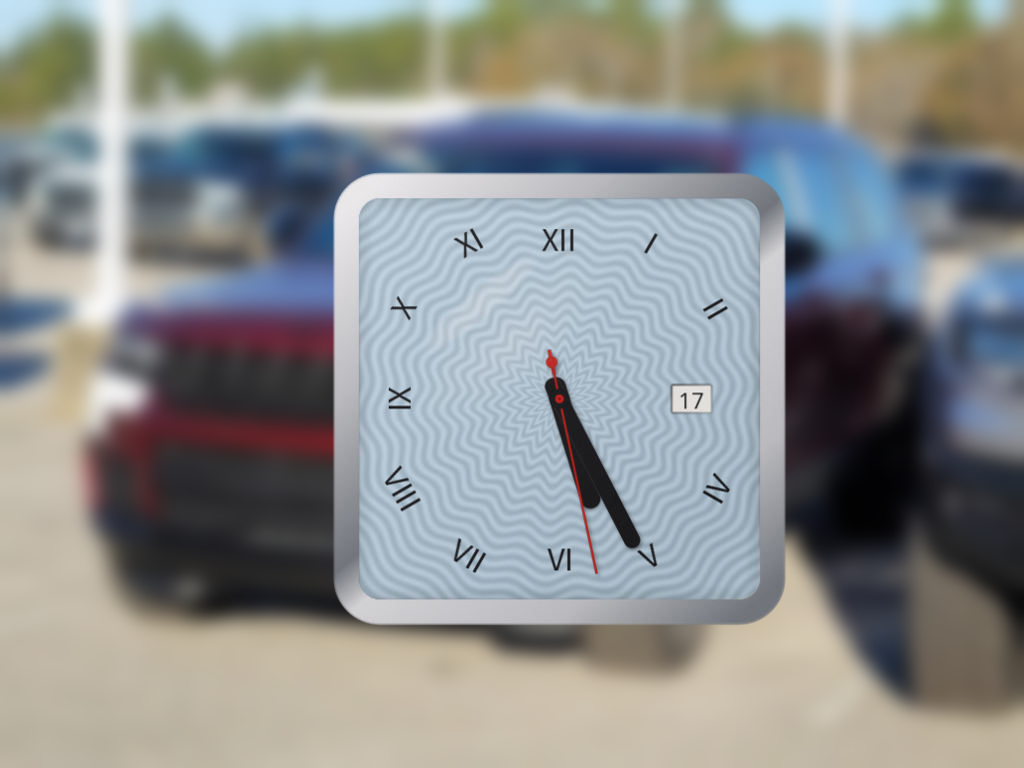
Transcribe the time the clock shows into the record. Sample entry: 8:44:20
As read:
5:25:28
